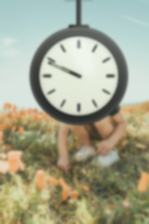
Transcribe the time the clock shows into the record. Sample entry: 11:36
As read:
9:49
